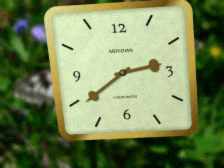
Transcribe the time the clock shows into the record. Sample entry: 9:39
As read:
2:39
